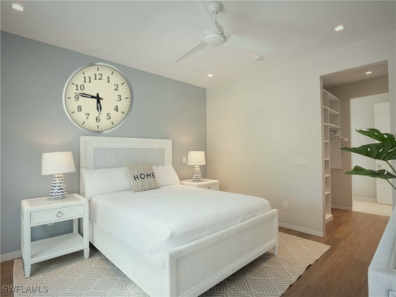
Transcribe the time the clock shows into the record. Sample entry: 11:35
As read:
5:47
